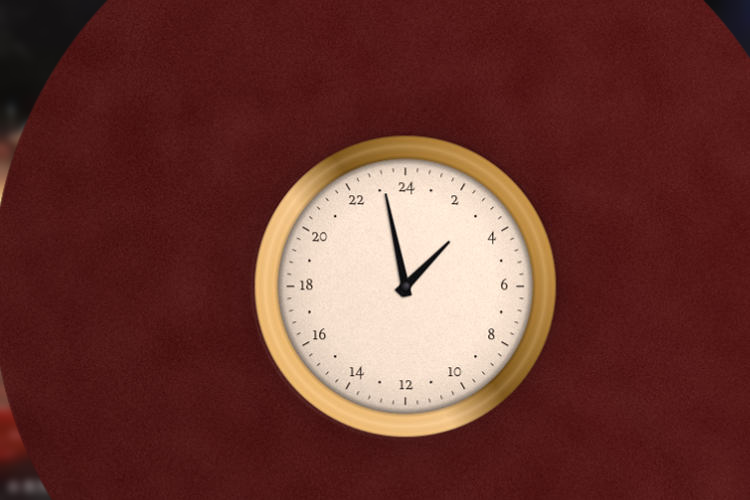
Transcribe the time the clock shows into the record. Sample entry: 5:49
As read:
2:58
